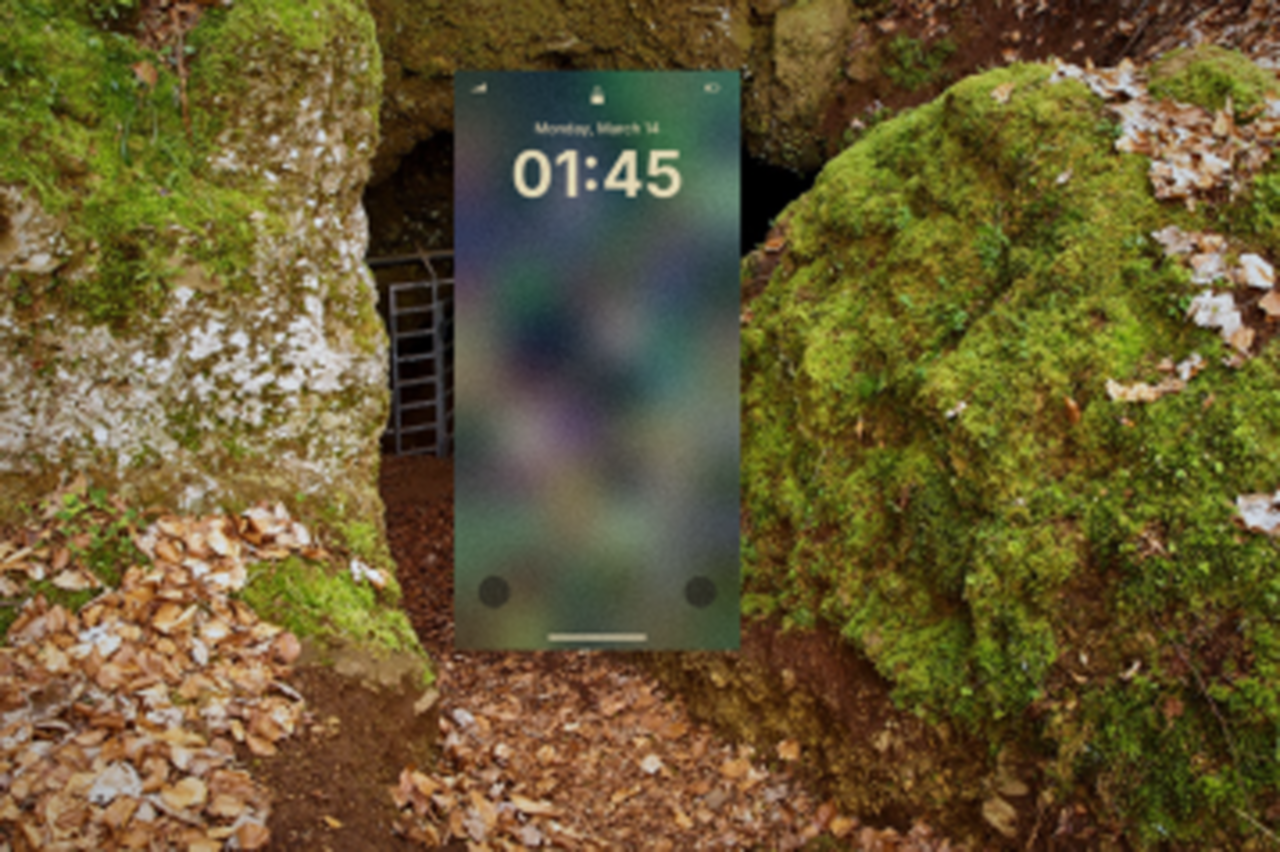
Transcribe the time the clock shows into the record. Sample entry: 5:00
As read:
1:45
